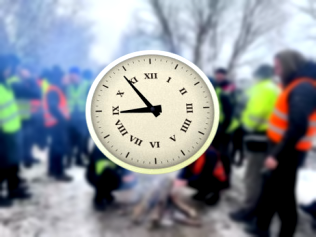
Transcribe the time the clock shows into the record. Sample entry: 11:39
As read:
8:54
